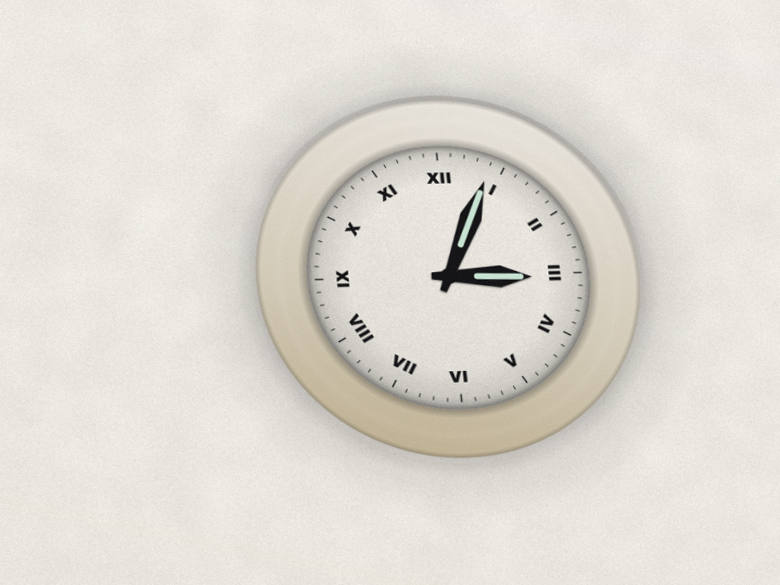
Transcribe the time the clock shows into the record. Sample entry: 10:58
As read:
3:04
